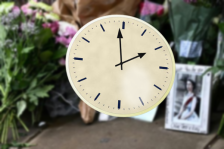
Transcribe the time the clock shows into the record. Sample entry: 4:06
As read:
1:59
